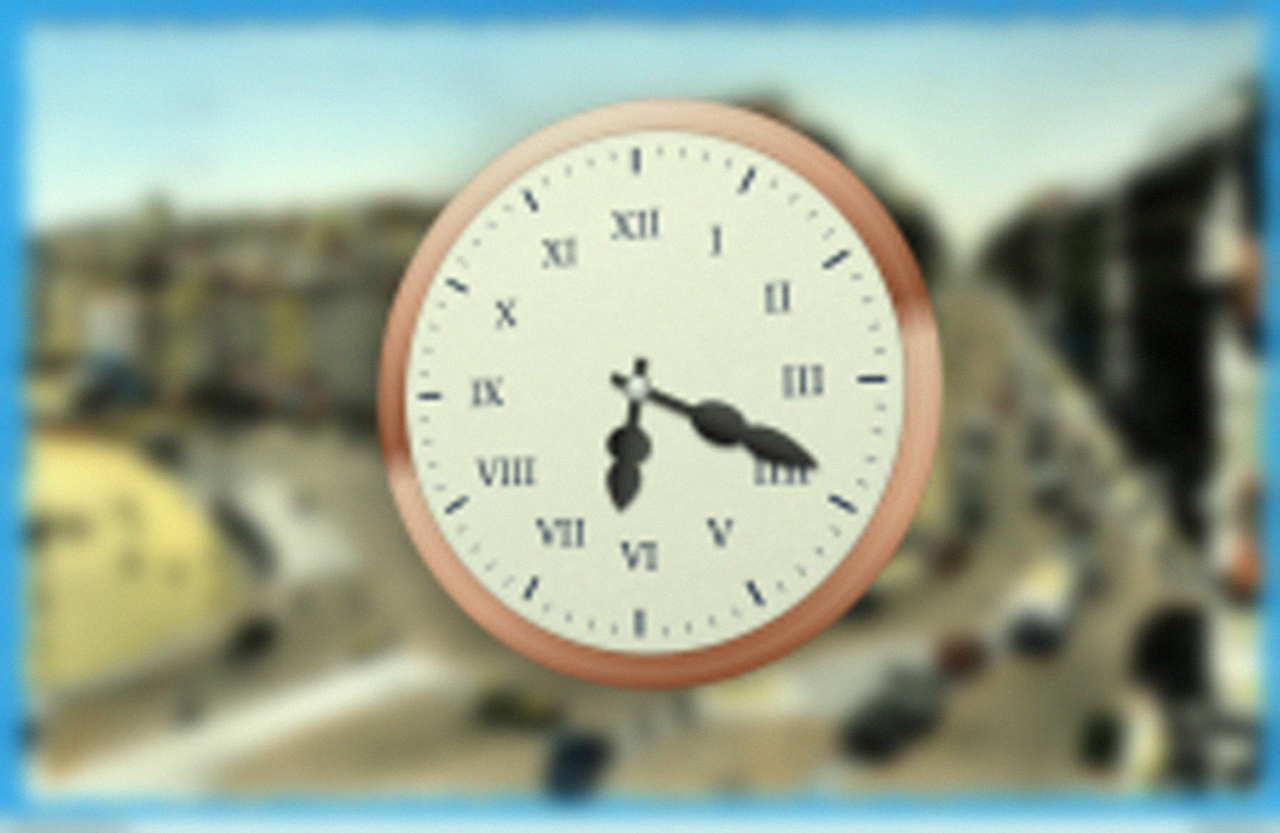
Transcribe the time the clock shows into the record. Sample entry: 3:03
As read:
6:19
